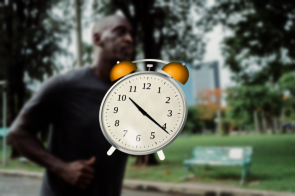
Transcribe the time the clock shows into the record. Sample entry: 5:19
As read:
10:21
